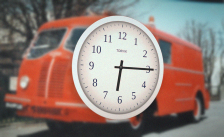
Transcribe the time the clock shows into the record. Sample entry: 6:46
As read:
6:15
